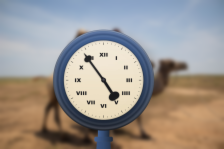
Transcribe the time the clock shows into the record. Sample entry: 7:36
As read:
4:54
